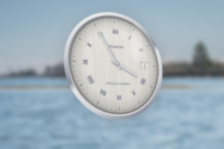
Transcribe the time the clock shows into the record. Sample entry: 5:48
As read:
3:55
